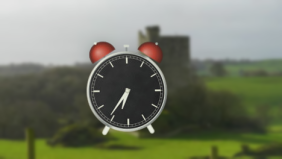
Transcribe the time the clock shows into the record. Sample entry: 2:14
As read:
6:36
